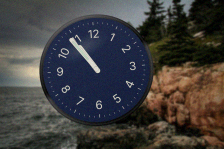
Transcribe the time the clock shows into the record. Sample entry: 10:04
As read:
10:54
